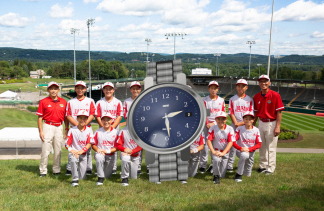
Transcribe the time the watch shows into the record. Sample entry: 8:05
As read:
2:29
